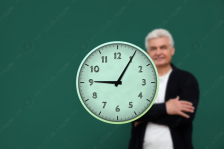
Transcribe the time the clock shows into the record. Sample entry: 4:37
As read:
9:05
